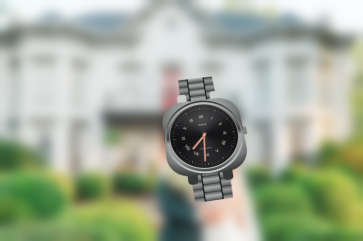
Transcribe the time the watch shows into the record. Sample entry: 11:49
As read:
7:31
